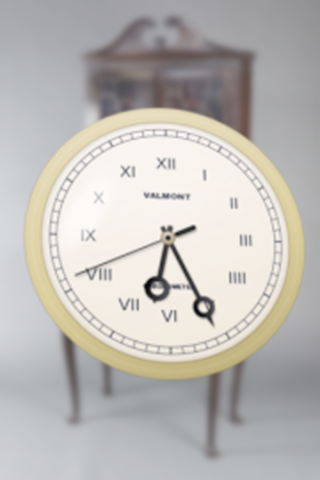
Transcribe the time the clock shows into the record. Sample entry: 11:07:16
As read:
6:25:41
